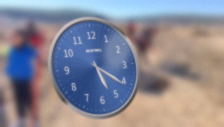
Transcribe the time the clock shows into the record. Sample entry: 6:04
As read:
5:21
